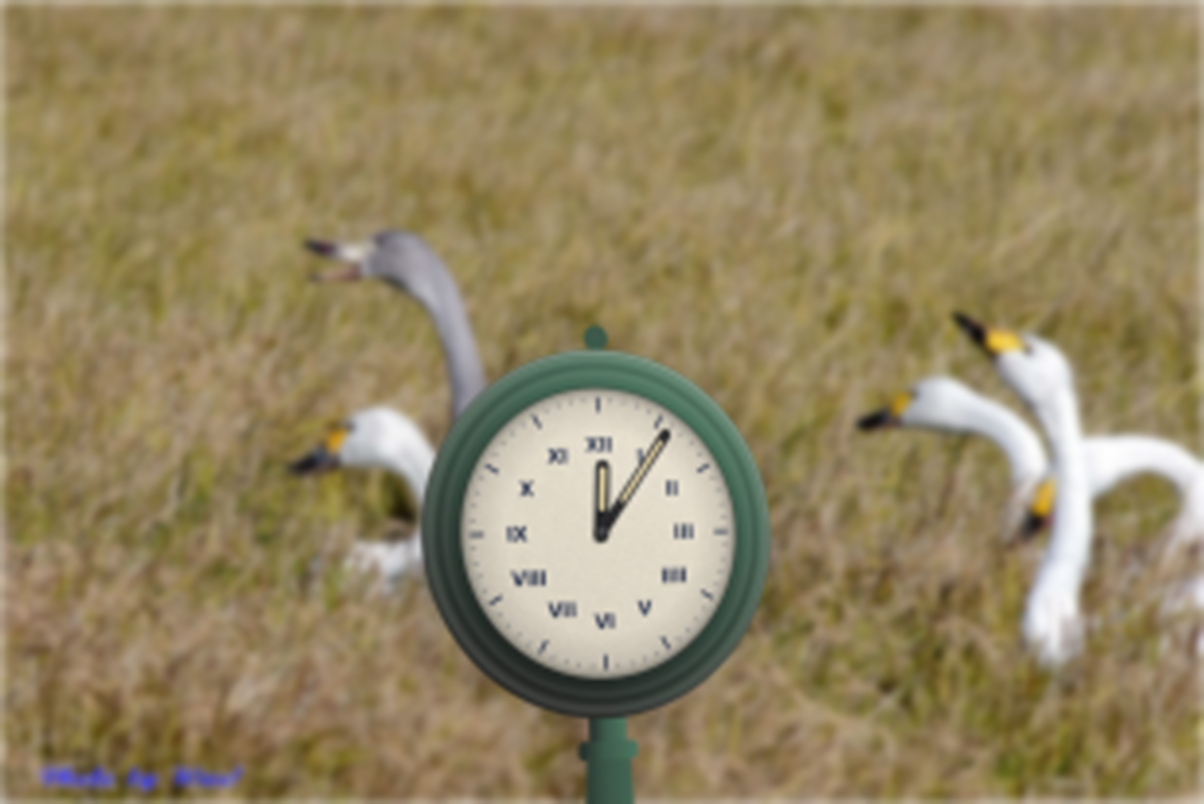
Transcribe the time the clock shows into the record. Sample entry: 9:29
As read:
12:06
